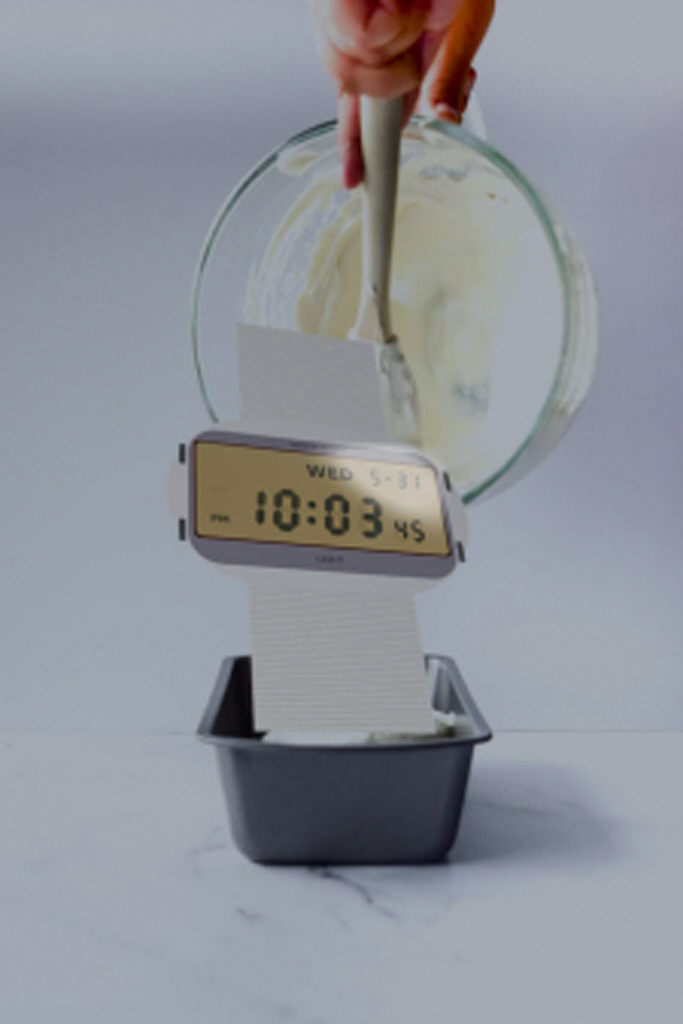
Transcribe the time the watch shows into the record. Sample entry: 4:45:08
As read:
10:03:45
